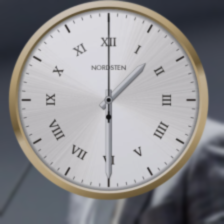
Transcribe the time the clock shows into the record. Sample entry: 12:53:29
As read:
1:30:00
